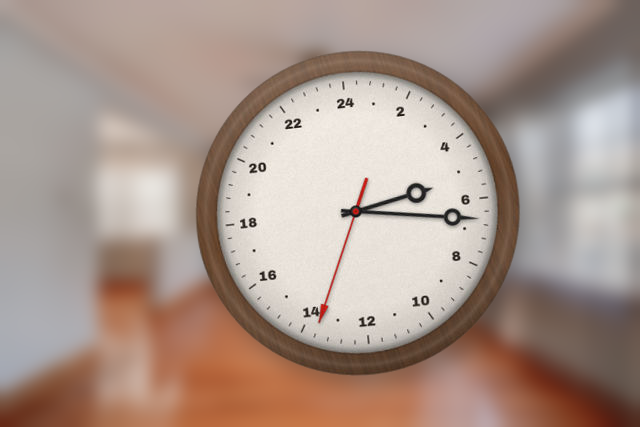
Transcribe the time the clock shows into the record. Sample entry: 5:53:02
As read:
5:16:34
